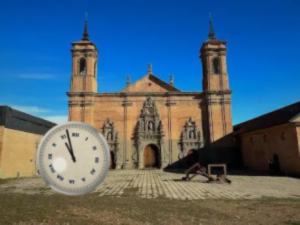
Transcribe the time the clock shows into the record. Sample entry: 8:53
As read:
10:57
